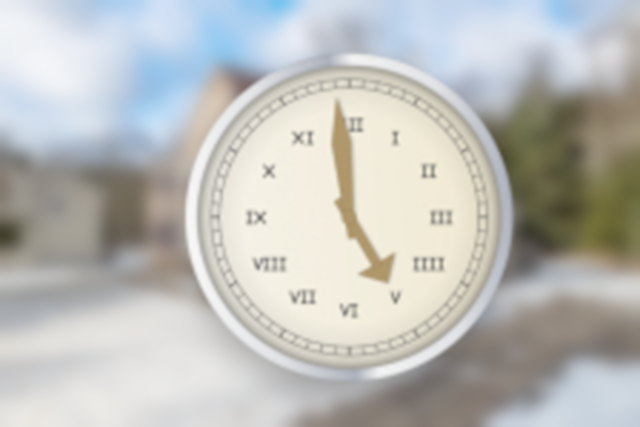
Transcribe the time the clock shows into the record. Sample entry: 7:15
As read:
4:59
